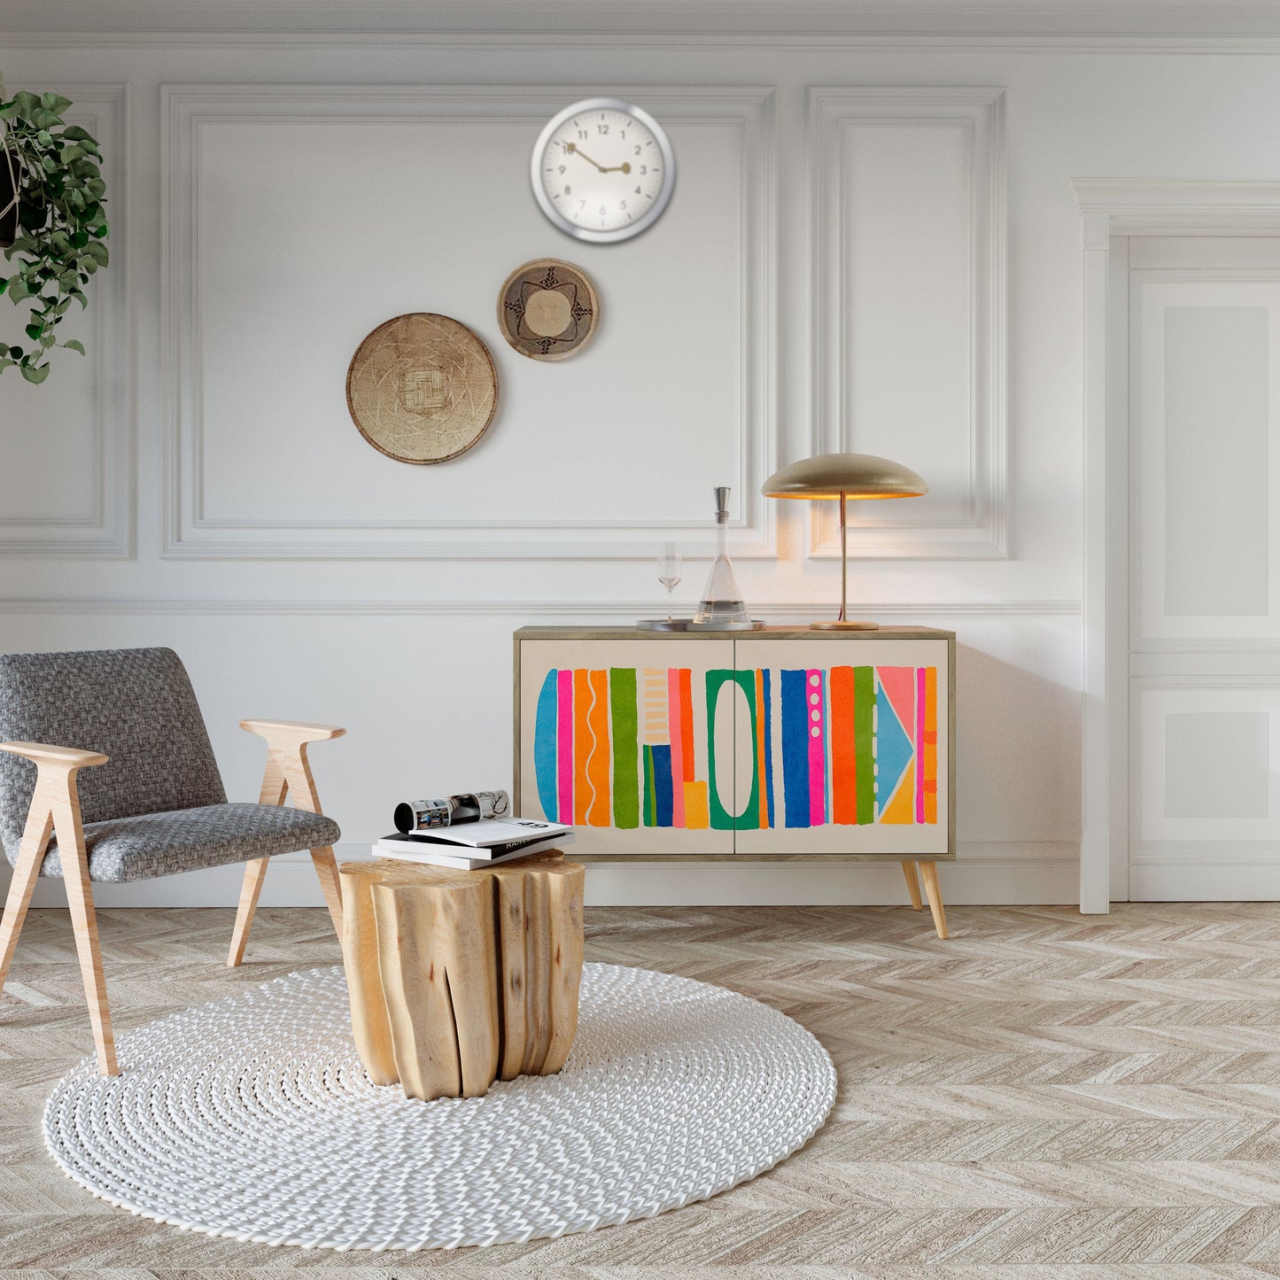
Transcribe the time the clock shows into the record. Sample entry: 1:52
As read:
2:51
